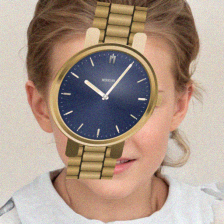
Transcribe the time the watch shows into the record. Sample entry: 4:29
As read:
10:05
